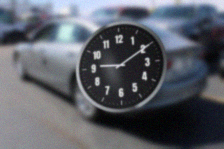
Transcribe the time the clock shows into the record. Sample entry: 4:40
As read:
9:10
